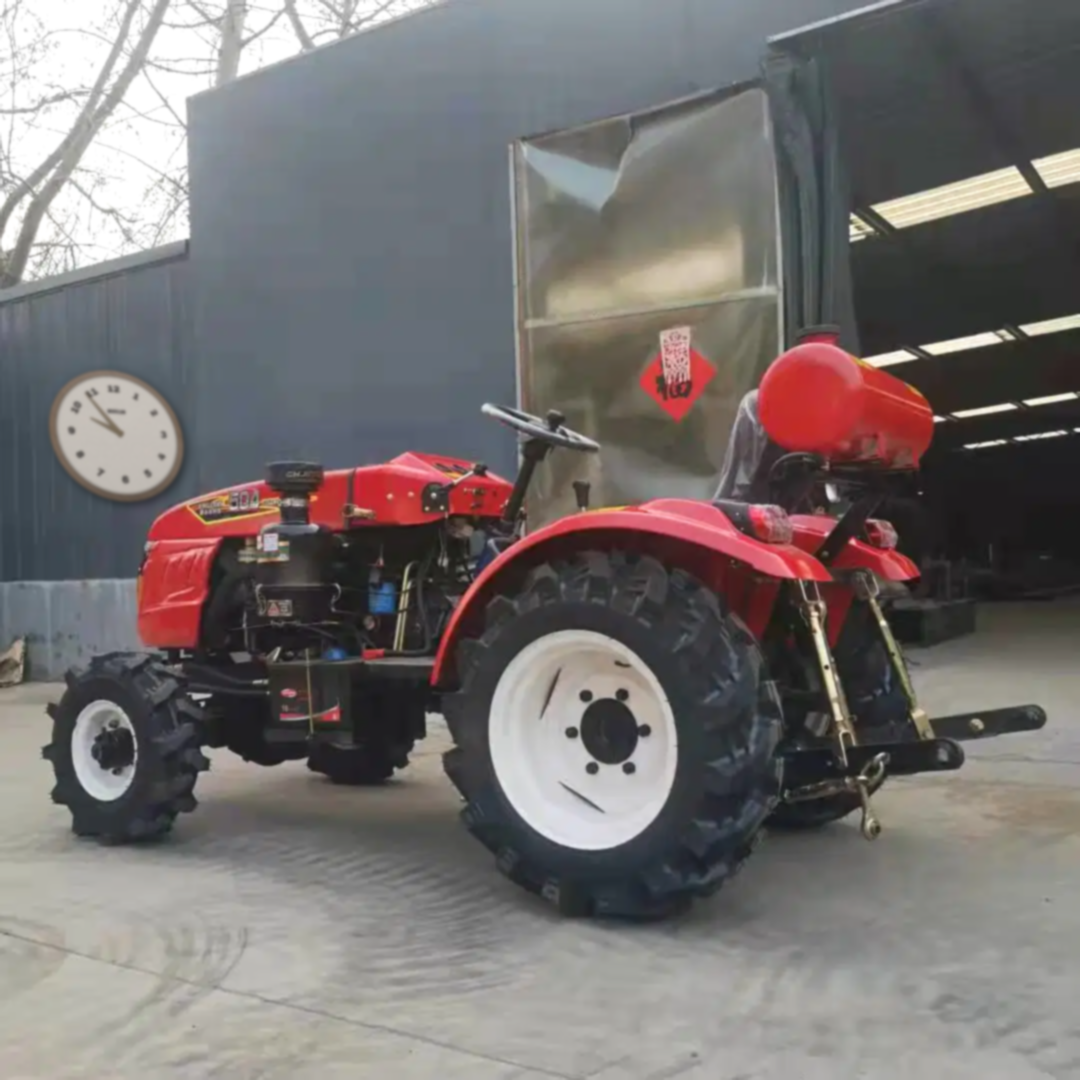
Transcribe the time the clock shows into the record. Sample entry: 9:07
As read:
9:54
